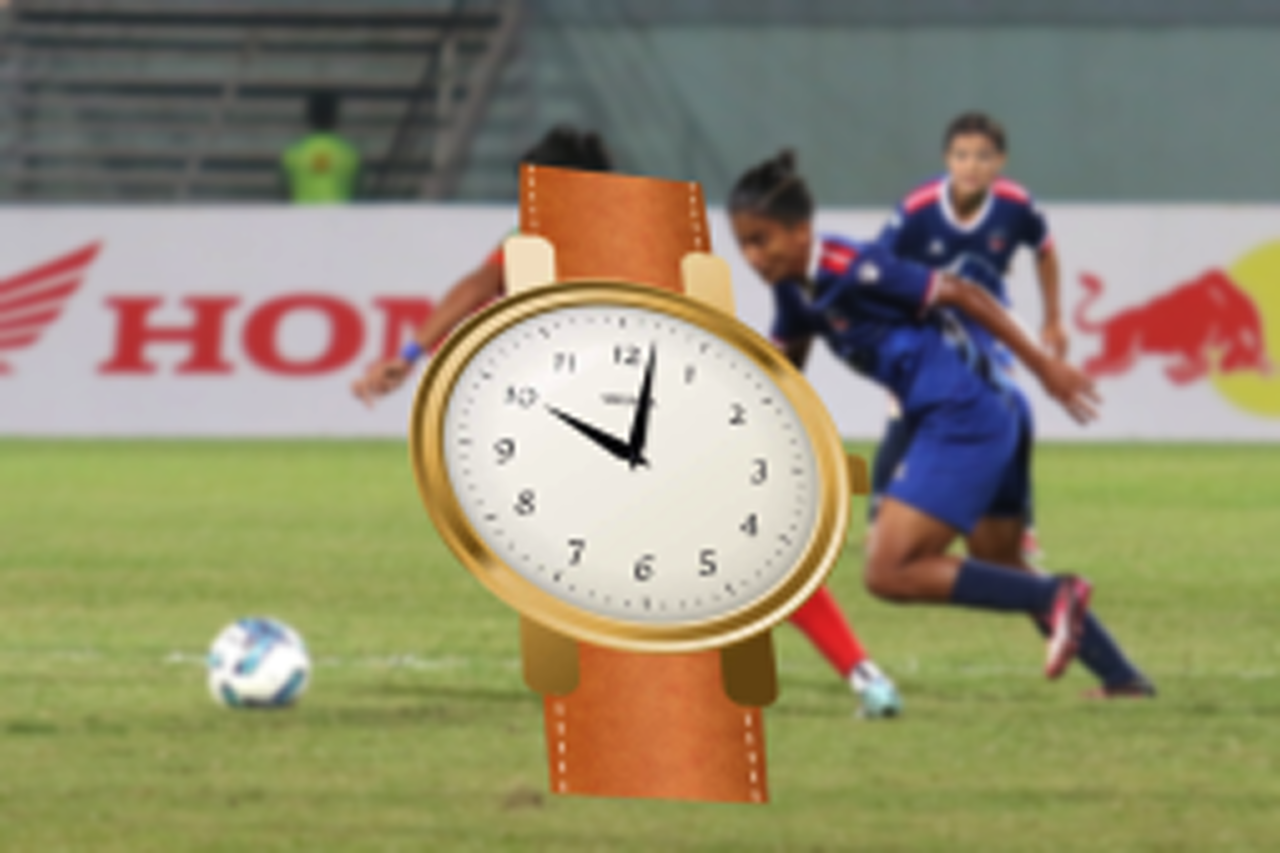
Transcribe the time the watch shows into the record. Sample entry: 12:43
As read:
10:02
